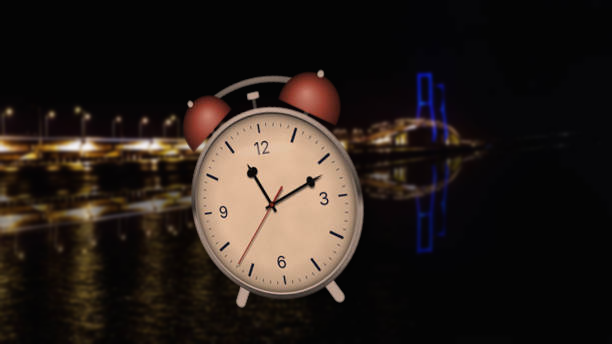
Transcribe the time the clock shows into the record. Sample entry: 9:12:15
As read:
11:11:37
